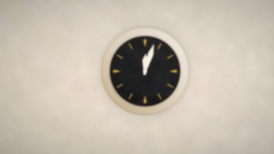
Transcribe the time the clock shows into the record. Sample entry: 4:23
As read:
12:03
